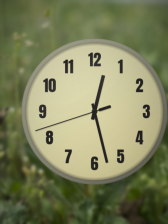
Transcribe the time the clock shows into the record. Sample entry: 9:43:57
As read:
12:27:42
